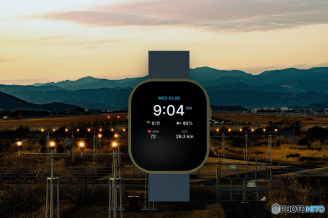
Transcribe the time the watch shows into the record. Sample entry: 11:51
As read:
9:04
